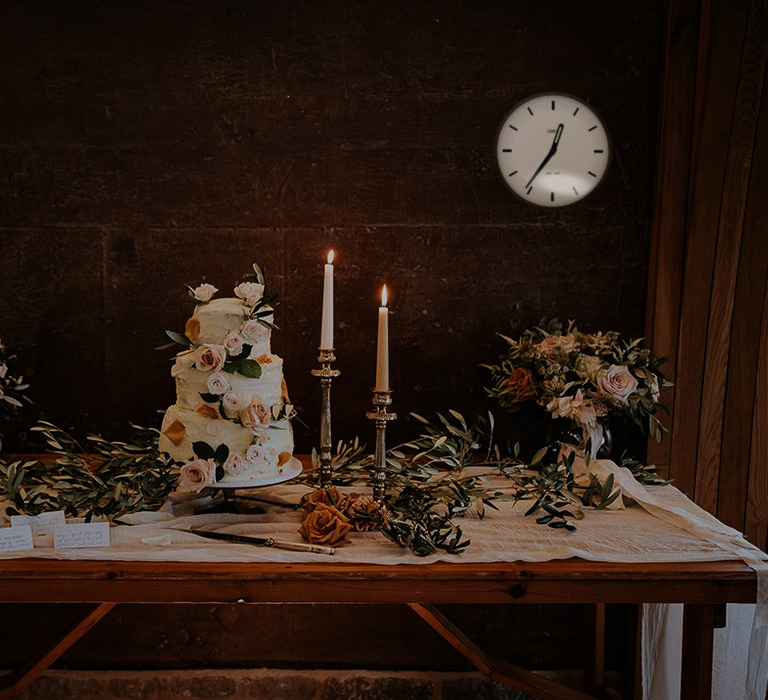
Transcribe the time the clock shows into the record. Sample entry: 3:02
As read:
12:36
